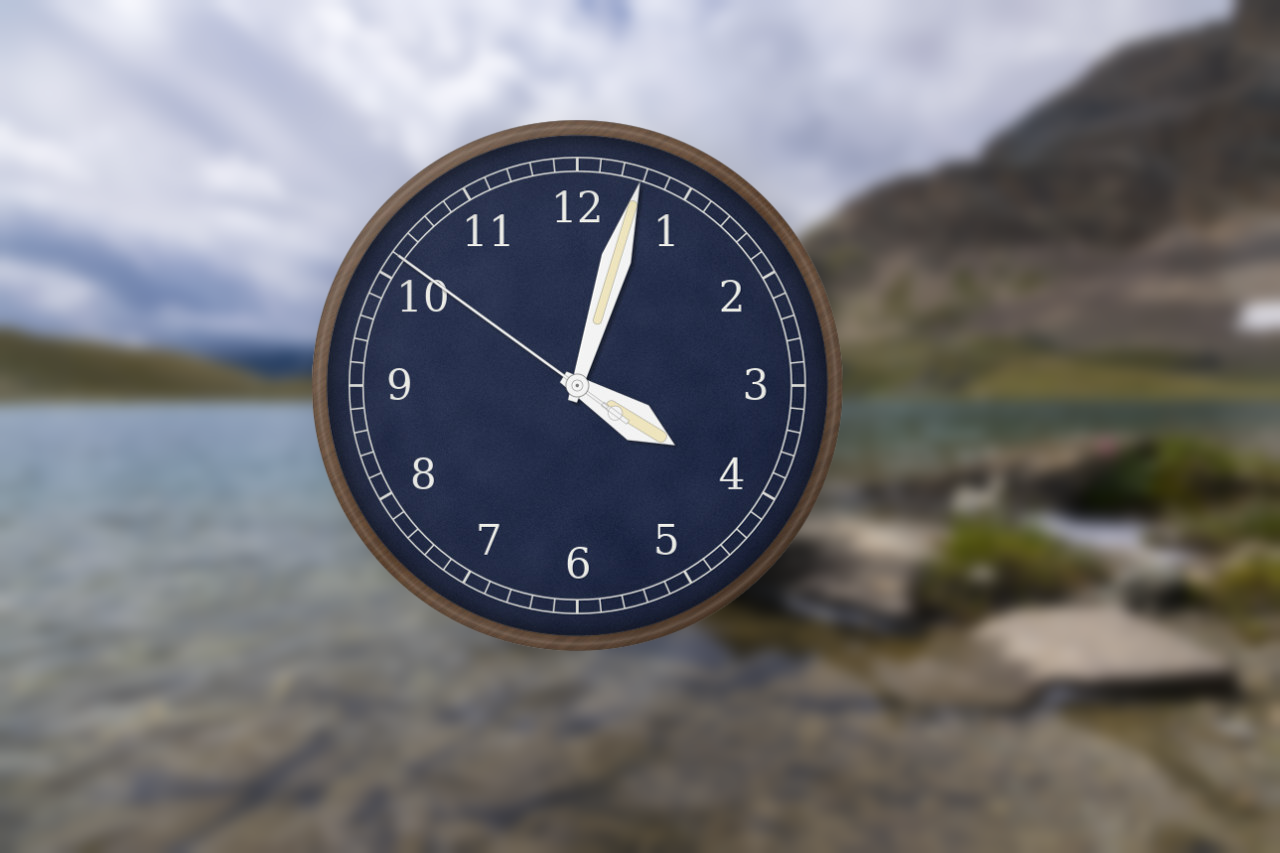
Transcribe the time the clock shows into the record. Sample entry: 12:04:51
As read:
4:02:51
